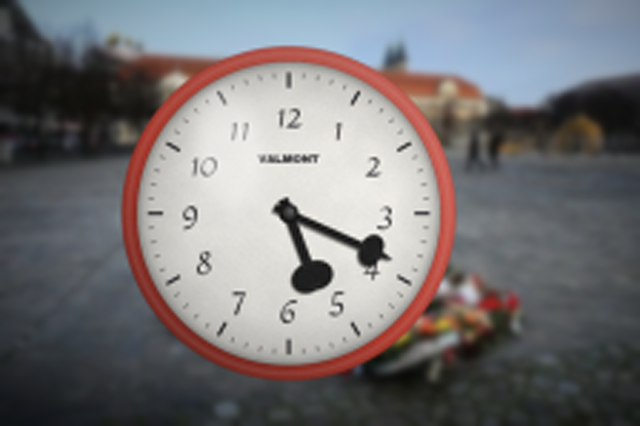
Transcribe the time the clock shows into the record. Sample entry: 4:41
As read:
5:19
